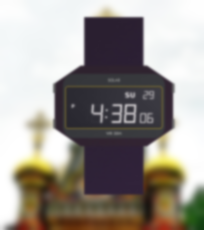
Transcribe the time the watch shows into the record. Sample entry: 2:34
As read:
4:38
